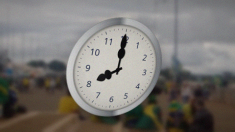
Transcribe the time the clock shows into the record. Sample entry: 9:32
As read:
8:00
